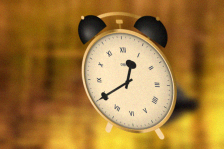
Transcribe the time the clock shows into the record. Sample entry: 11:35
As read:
12:40
